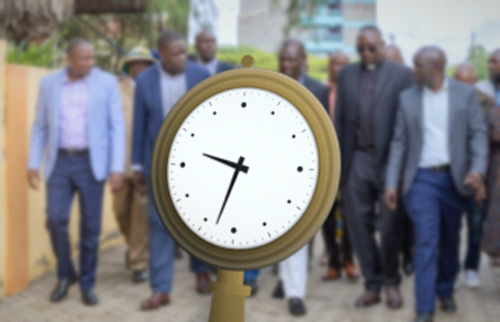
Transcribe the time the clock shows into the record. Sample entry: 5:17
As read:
9:33
